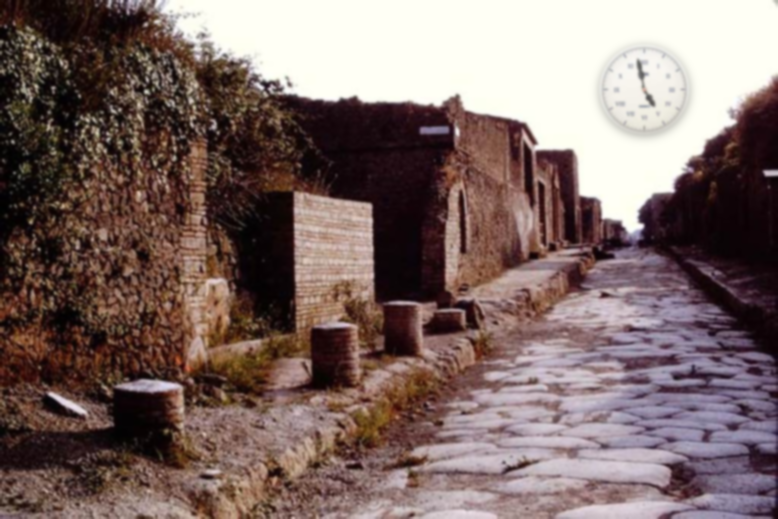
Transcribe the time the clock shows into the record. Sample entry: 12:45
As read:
4:58
